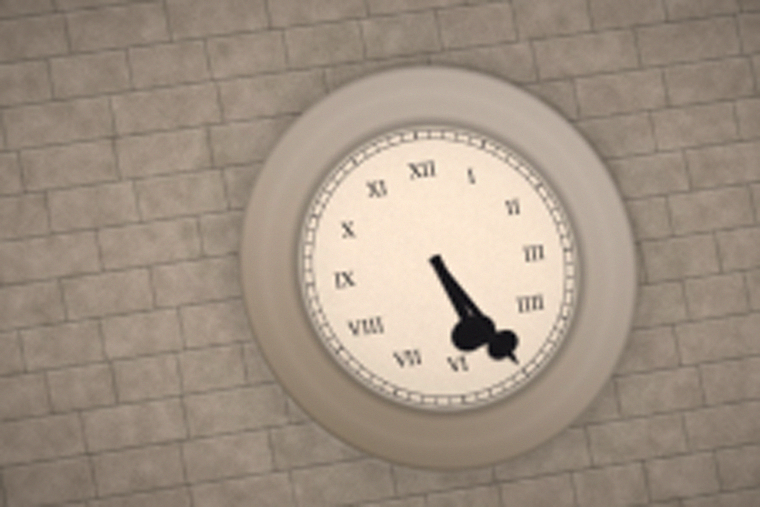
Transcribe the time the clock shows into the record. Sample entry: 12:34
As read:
5:25
